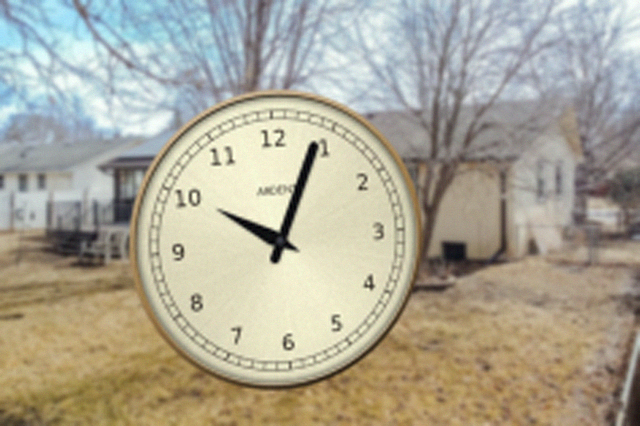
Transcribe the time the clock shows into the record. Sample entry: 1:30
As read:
10:04
